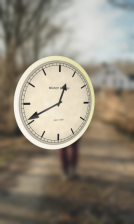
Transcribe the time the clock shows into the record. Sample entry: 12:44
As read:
12:41
